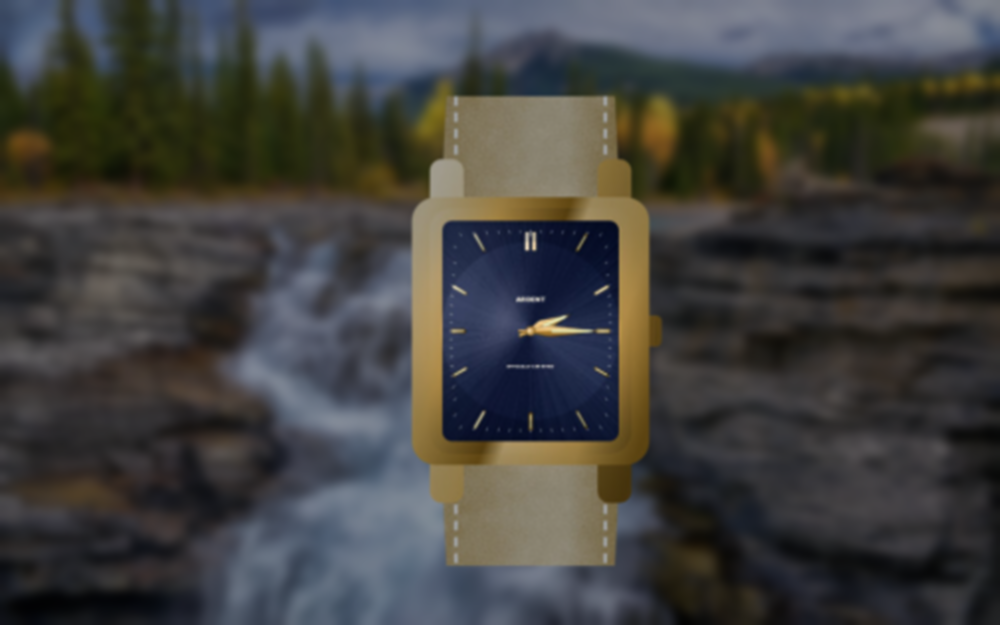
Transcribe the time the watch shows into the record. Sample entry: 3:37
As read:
2:15
